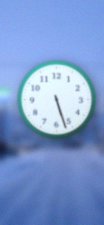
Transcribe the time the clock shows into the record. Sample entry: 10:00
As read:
5:27
